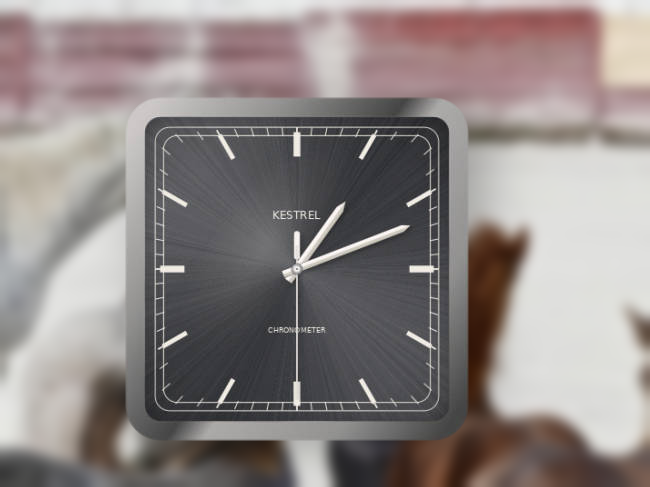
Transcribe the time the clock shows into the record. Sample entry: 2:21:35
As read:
1:11:30
